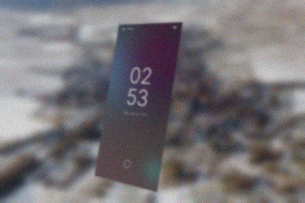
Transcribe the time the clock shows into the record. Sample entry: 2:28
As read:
2:53
